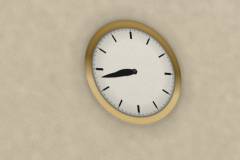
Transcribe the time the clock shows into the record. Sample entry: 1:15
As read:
8:43
